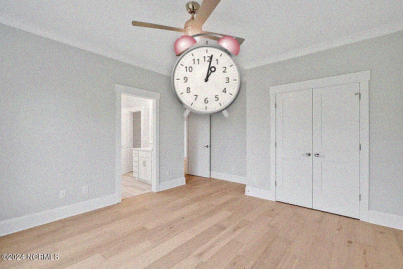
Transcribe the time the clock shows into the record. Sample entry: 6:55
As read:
1:02
